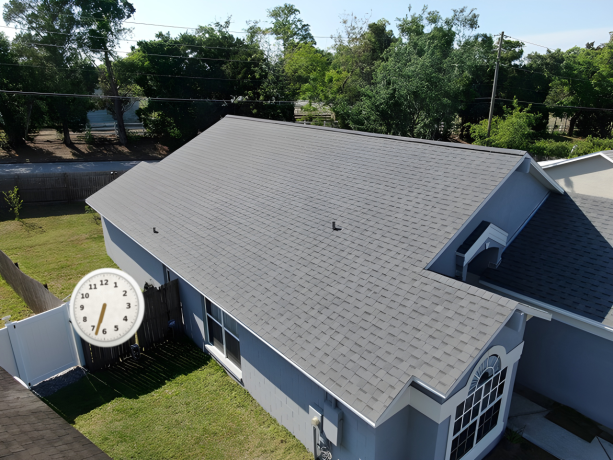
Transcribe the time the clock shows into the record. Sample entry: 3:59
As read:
6:33
